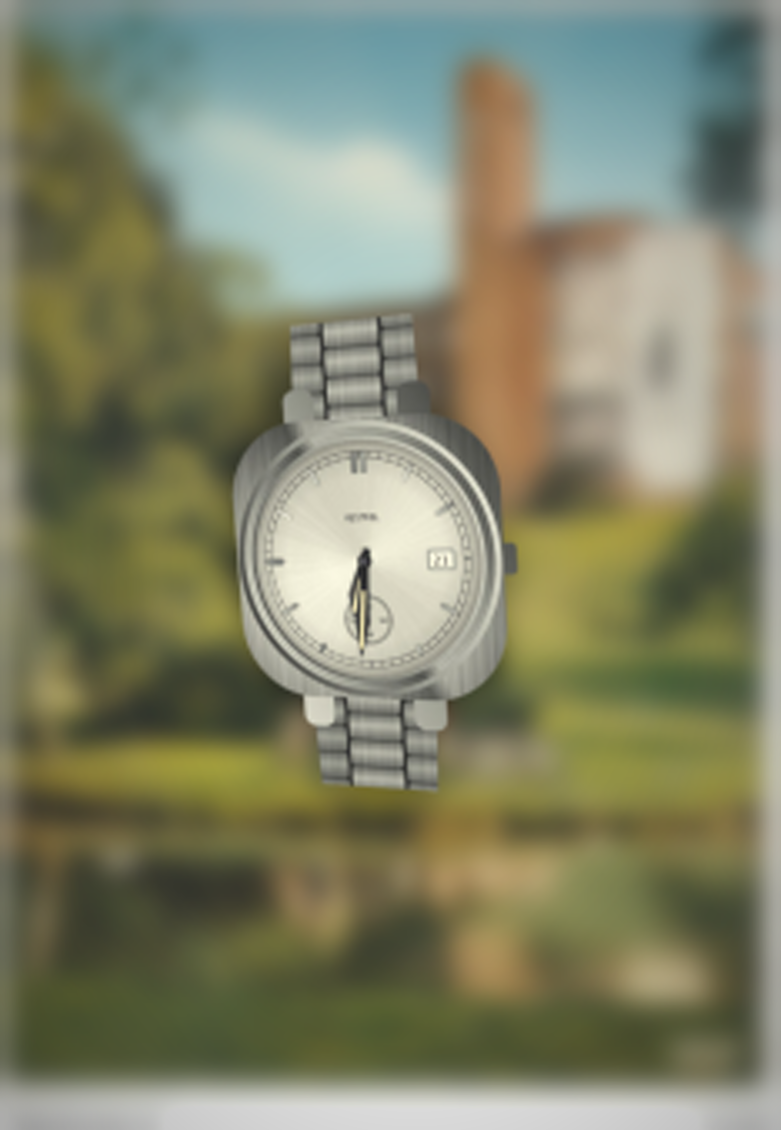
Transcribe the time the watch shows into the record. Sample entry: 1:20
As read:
6:31
